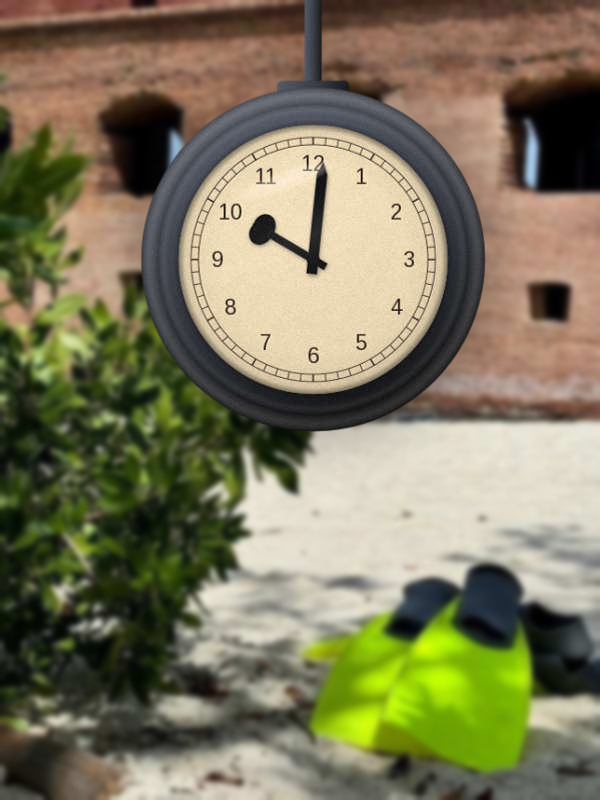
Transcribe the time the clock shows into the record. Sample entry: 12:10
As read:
10:01
